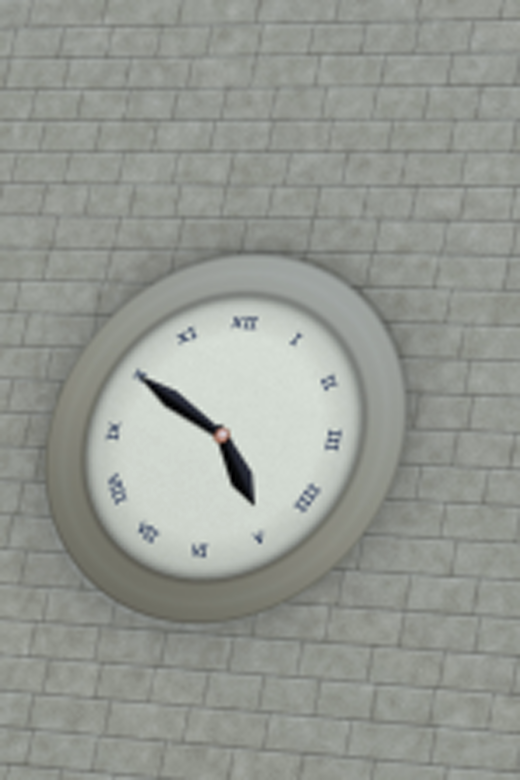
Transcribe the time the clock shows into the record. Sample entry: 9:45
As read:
4:50
